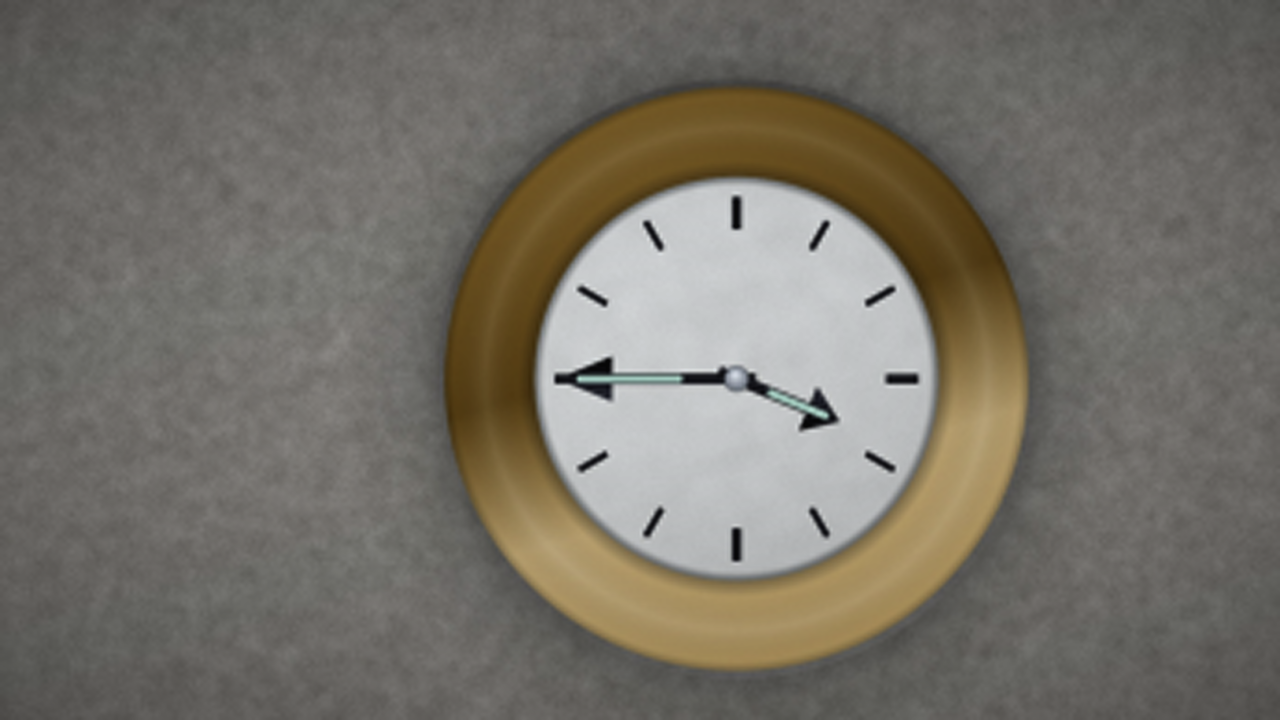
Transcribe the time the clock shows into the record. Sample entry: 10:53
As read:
3:45
